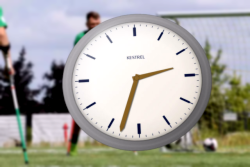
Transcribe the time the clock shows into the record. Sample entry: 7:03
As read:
2:33
